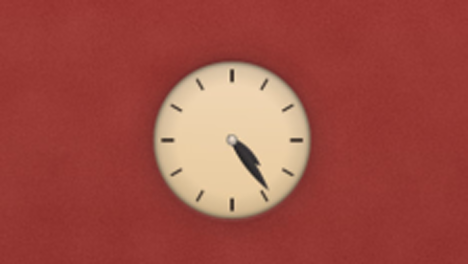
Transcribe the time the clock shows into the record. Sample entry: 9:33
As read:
4:24
